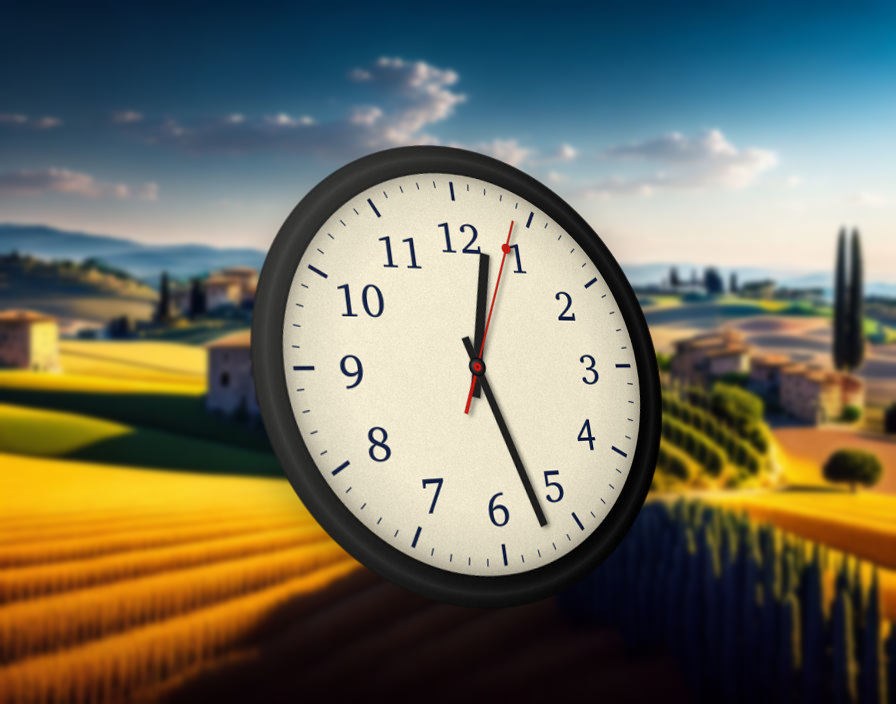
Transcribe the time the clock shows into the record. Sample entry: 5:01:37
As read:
12:27:04
